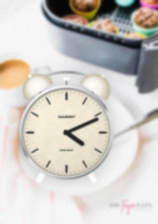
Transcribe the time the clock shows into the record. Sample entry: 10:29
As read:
4:11
